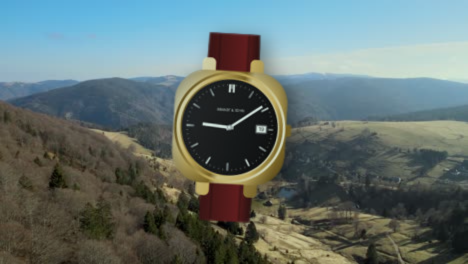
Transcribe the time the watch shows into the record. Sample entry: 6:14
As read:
9:09
